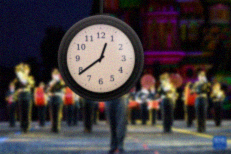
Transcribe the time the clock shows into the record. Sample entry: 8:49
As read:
12:39
